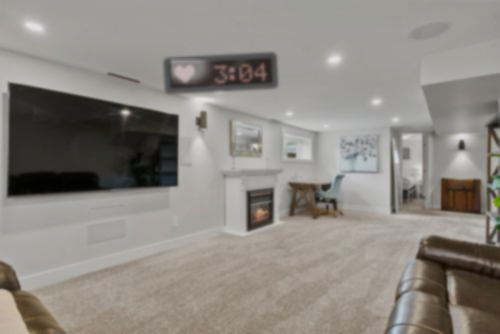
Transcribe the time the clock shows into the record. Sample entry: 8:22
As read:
3:04
